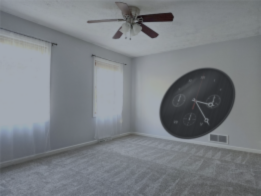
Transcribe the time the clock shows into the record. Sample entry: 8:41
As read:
3:23
